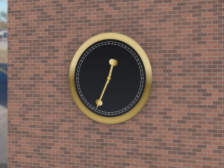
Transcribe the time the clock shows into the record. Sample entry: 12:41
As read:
12:34
